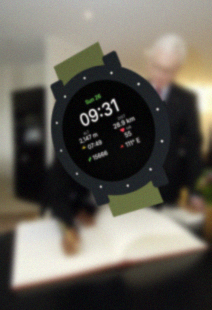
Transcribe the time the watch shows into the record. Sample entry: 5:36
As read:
9:31
